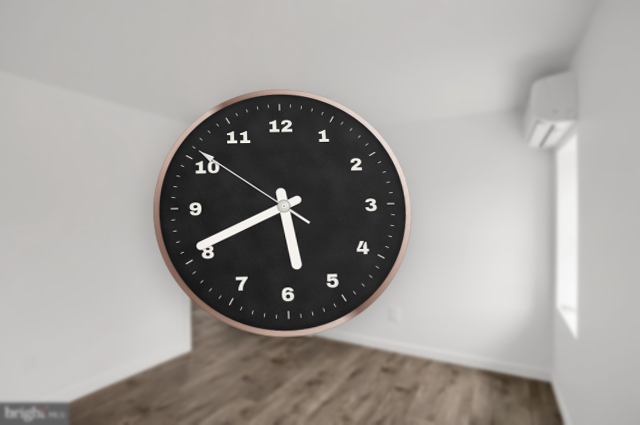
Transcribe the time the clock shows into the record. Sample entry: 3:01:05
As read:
5:40:51
